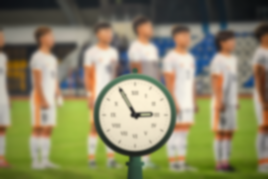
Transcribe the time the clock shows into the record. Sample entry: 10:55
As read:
2:55
